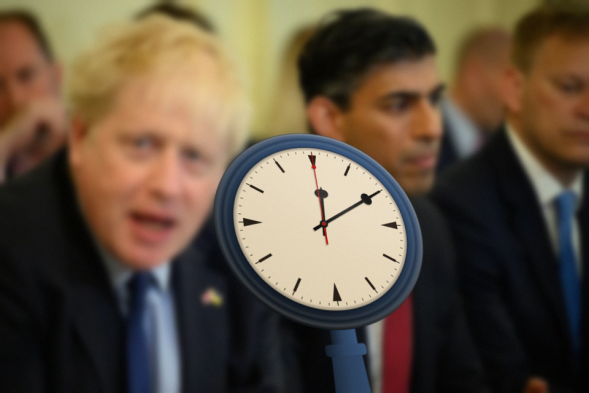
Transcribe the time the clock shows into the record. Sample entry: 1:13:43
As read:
12:10:00
